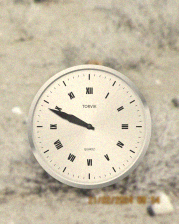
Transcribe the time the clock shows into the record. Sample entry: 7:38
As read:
9:49
